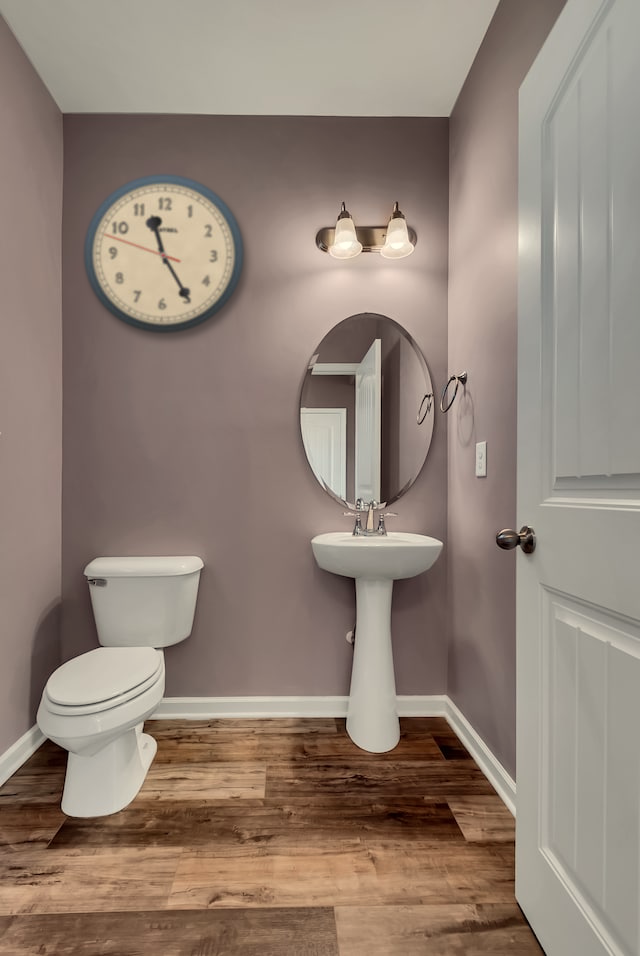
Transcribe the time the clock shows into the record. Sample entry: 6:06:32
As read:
11:24:48
